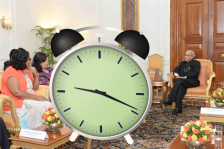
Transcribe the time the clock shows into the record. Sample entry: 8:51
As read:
9:19
